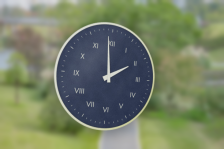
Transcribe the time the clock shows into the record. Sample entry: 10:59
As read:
1:59
